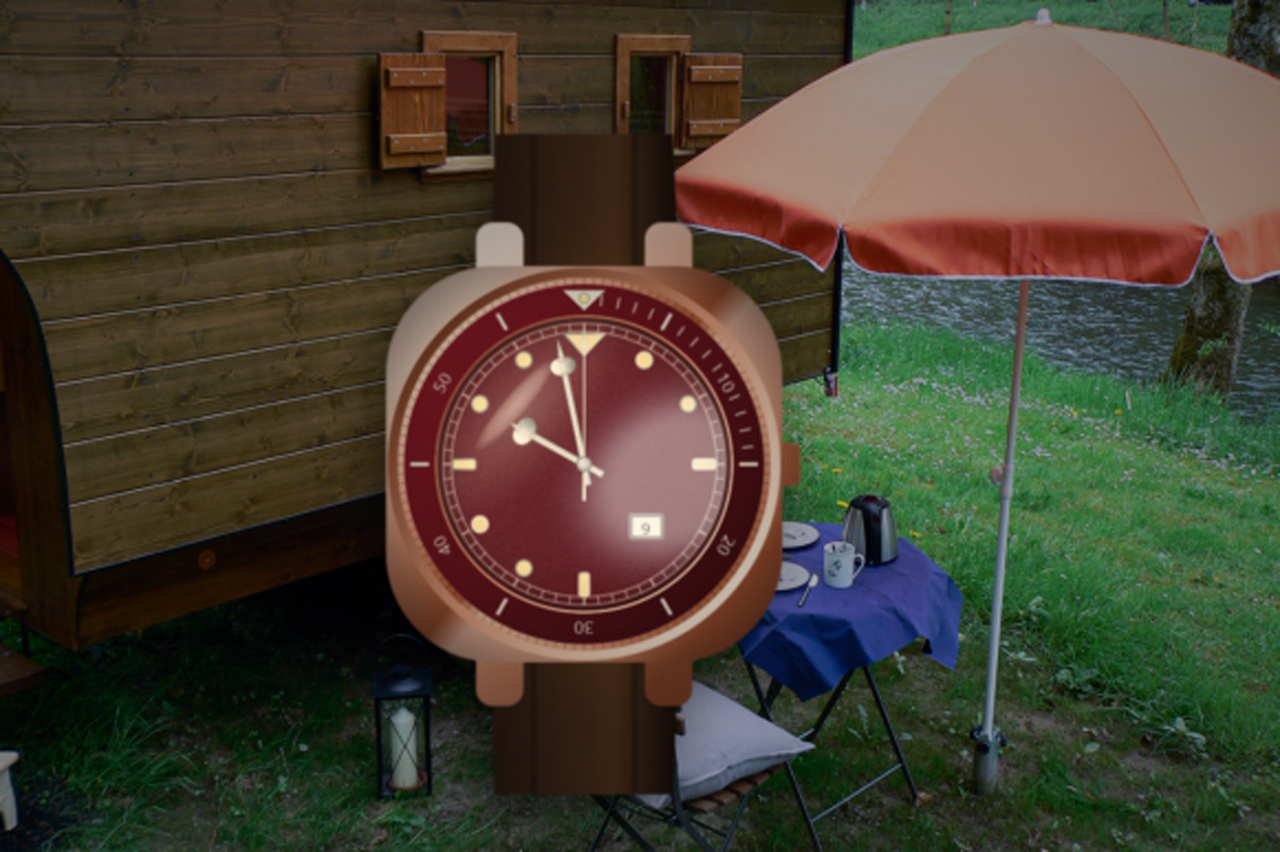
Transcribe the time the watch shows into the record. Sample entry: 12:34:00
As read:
9:58:00
